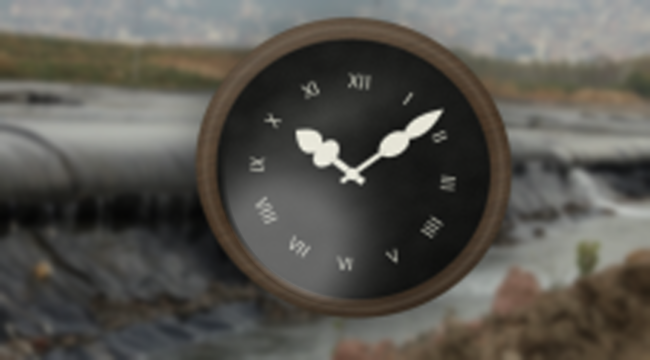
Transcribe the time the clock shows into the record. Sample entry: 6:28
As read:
10:08
